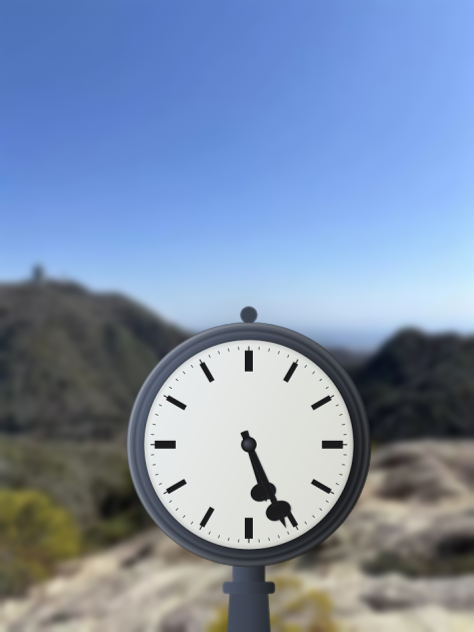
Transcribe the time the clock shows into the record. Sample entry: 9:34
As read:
5:26
